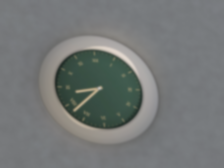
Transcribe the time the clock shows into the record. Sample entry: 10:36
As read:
8:38
